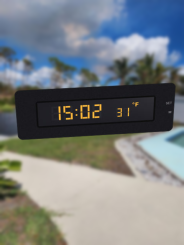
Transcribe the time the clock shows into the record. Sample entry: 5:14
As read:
15:02
